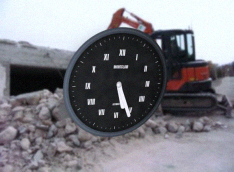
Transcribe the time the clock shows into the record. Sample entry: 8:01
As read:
5:26
